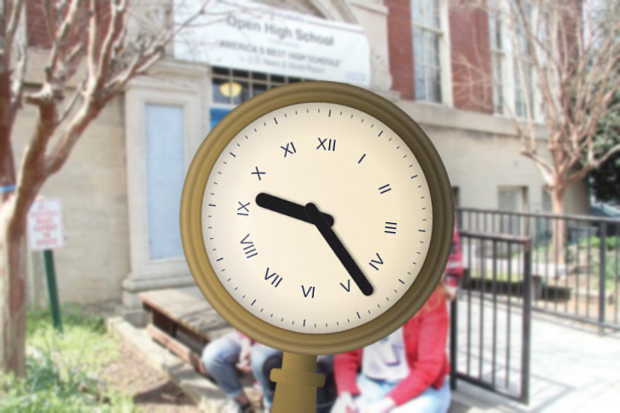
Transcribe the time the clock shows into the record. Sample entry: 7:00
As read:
9:23
